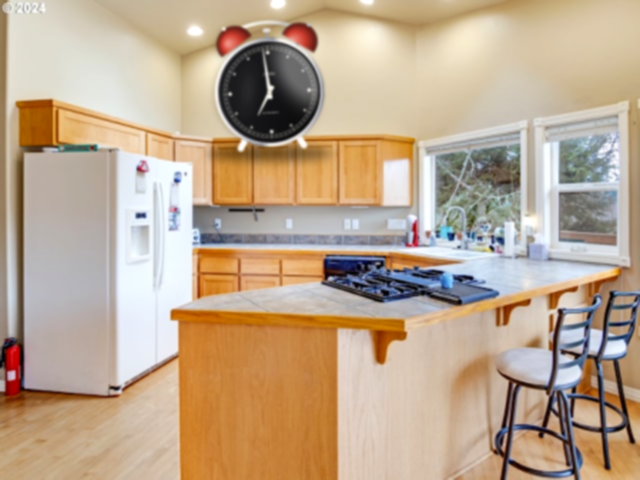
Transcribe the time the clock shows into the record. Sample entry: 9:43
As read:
6:59
